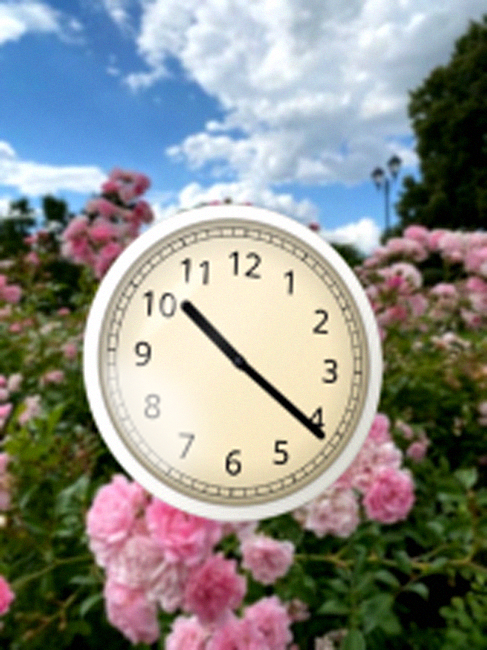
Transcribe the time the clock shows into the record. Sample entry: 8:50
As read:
10:21
